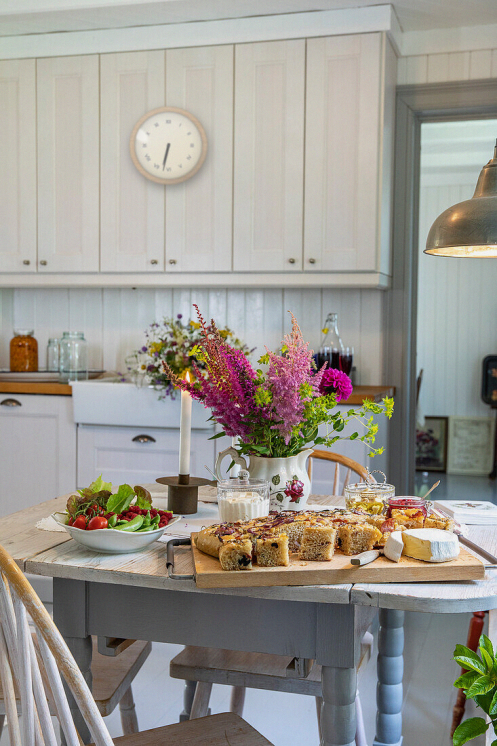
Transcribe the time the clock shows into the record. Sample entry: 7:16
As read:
6:32
